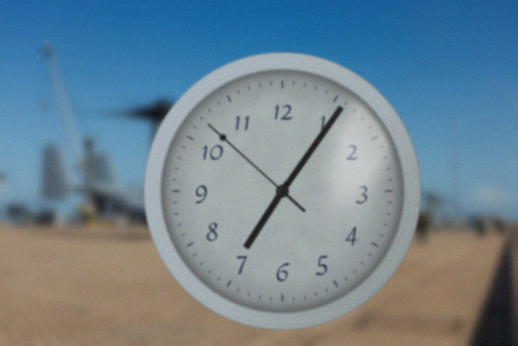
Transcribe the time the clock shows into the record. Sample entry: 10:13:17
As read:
7:05:52
